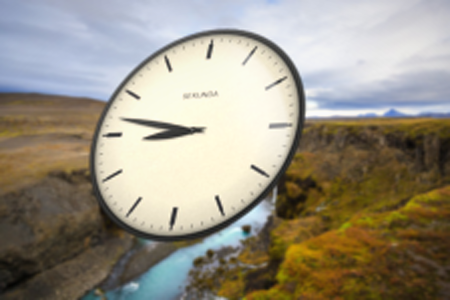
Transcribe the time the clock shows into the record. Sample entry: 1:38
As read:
8:47
